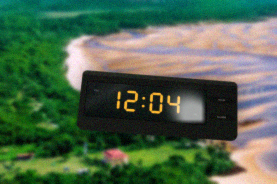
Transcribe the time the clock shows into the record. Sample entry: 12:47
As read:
12:04
